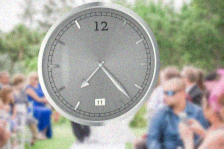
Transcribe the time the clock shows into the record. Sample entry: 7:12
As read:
7:23
